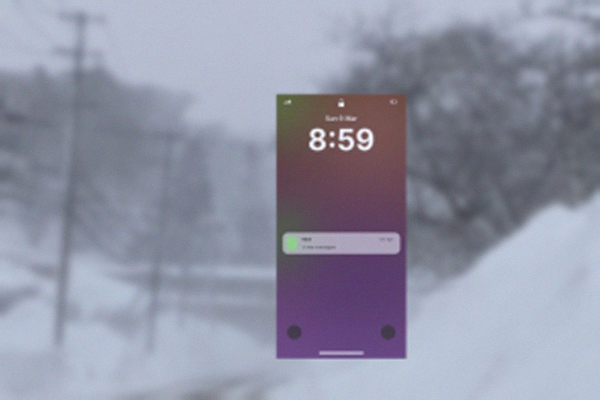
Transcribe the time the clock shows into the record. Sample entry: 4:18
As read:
8:59
